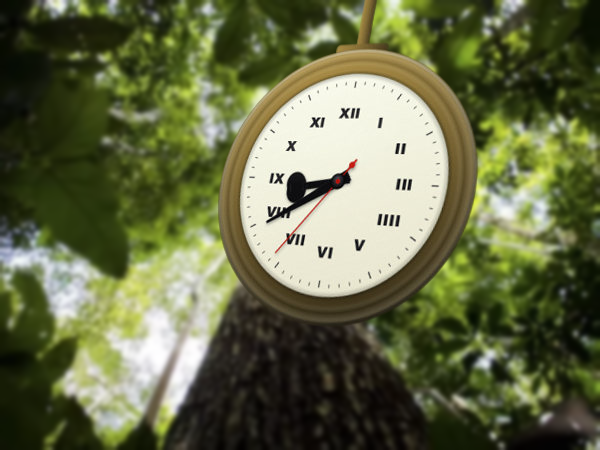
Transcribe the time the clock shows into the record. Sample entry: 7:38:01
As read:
8:39:36
